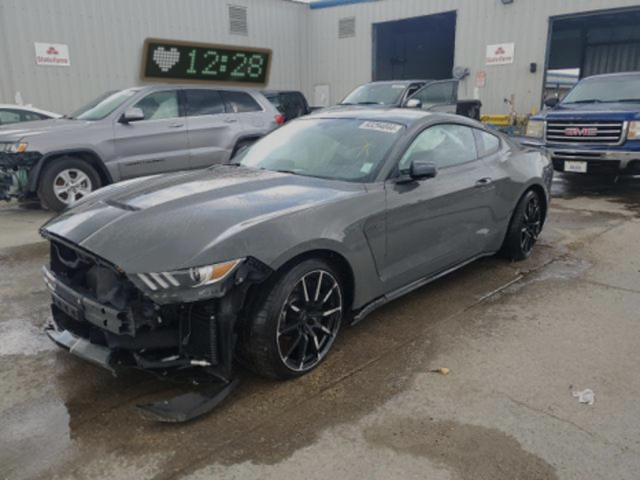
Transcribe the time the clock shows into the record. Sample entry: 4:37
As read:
12:28
